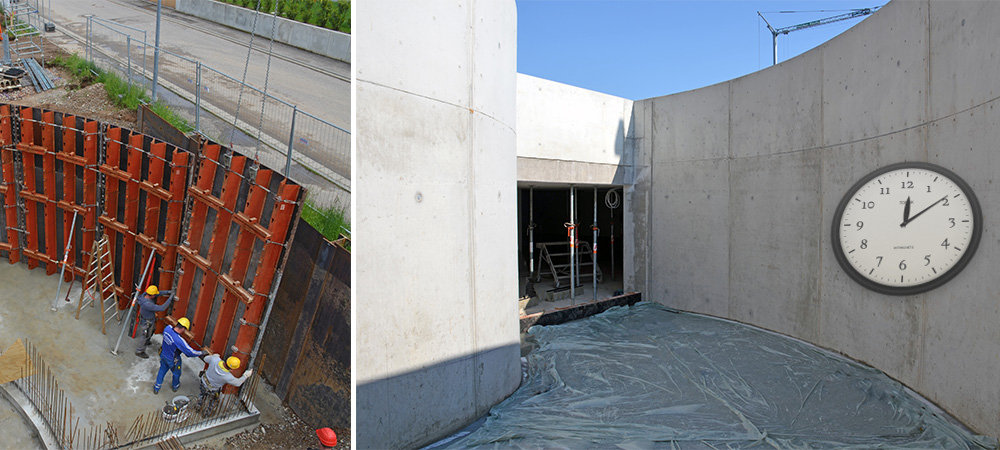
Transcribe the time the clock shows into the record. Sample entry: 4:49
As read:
12:09
